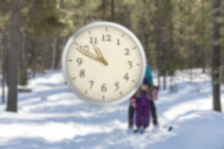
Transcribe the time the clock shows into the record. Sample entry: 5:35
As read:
10:49
